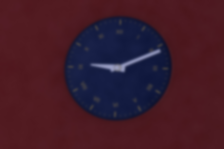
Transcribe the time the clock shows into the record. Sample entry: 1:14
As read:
9:11
